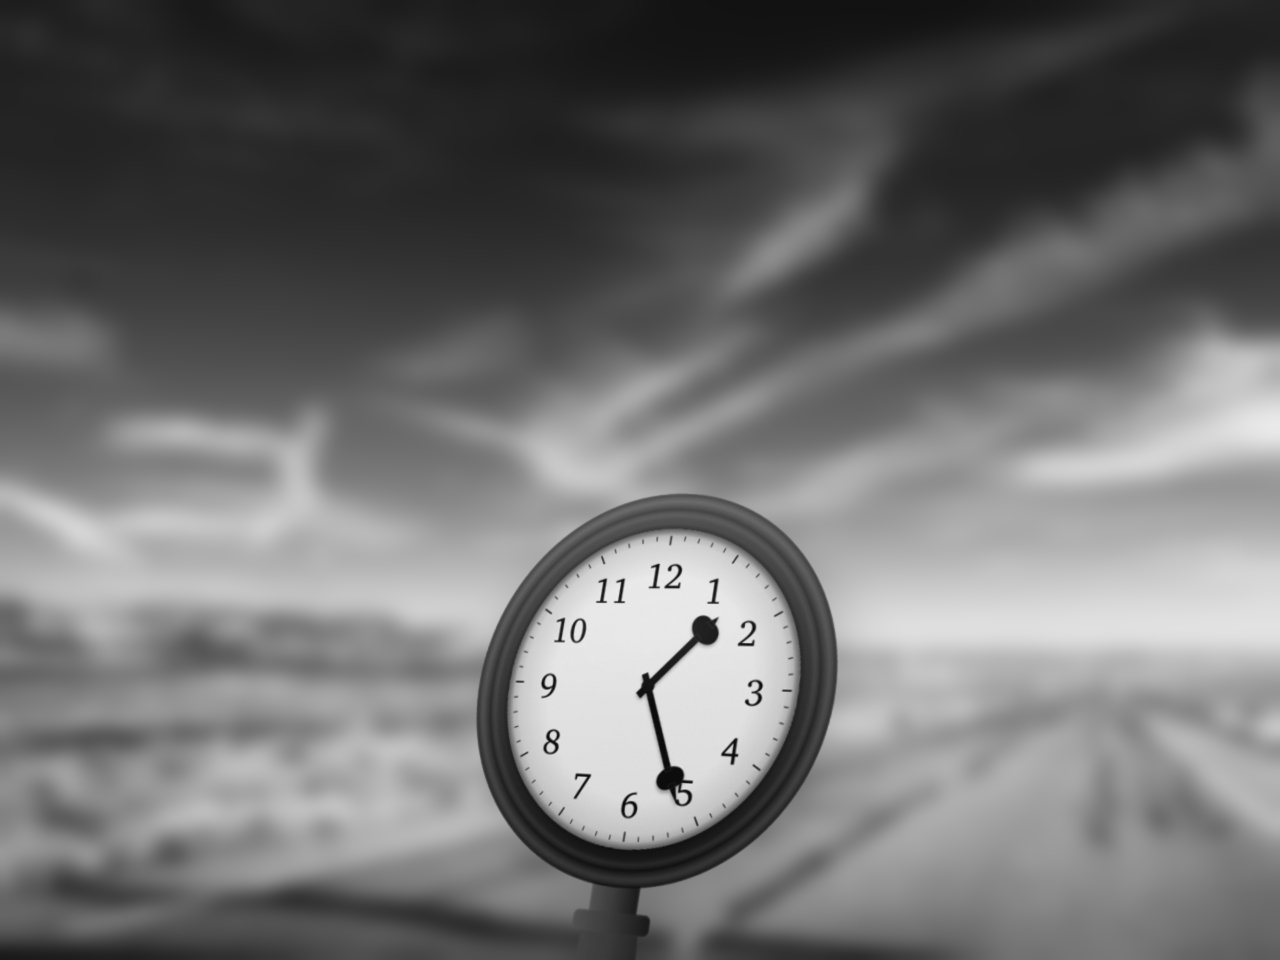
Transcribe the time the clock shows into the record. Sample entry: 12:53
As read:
1:26
